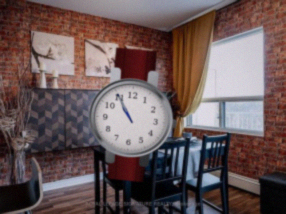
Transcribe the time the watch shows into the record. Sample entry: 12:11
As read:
10:55
